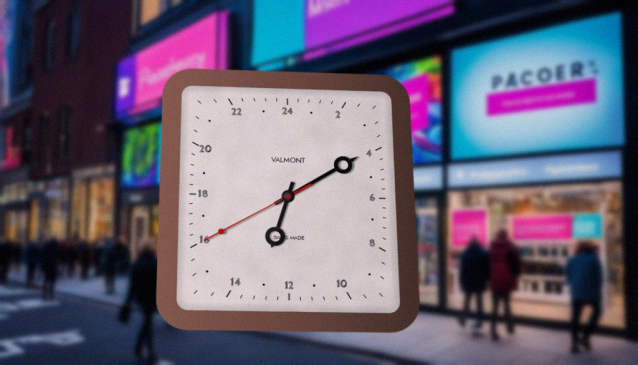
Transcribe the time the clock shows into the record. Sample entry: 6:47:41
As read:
13:09:40
